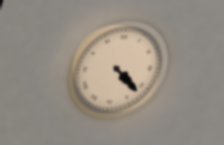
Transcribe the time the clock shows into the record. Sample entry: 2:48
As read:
4:22
